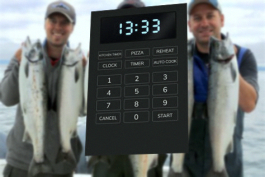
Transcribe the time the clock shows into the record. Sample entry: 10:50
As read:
13:33
